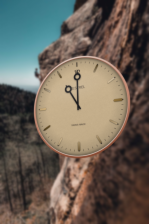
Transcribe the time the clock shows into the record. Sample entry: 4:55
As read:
11:00
